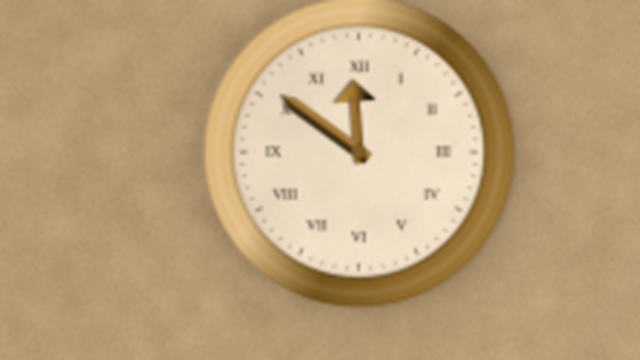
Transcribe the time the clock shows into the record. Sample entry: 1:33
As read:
11:51
